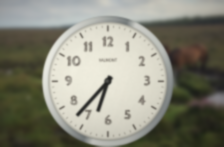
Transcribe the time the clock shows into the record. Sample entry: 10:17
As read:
6:37
